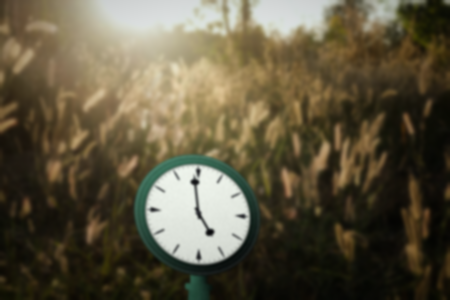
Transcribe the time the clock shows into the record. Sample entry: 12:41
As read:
4:59
